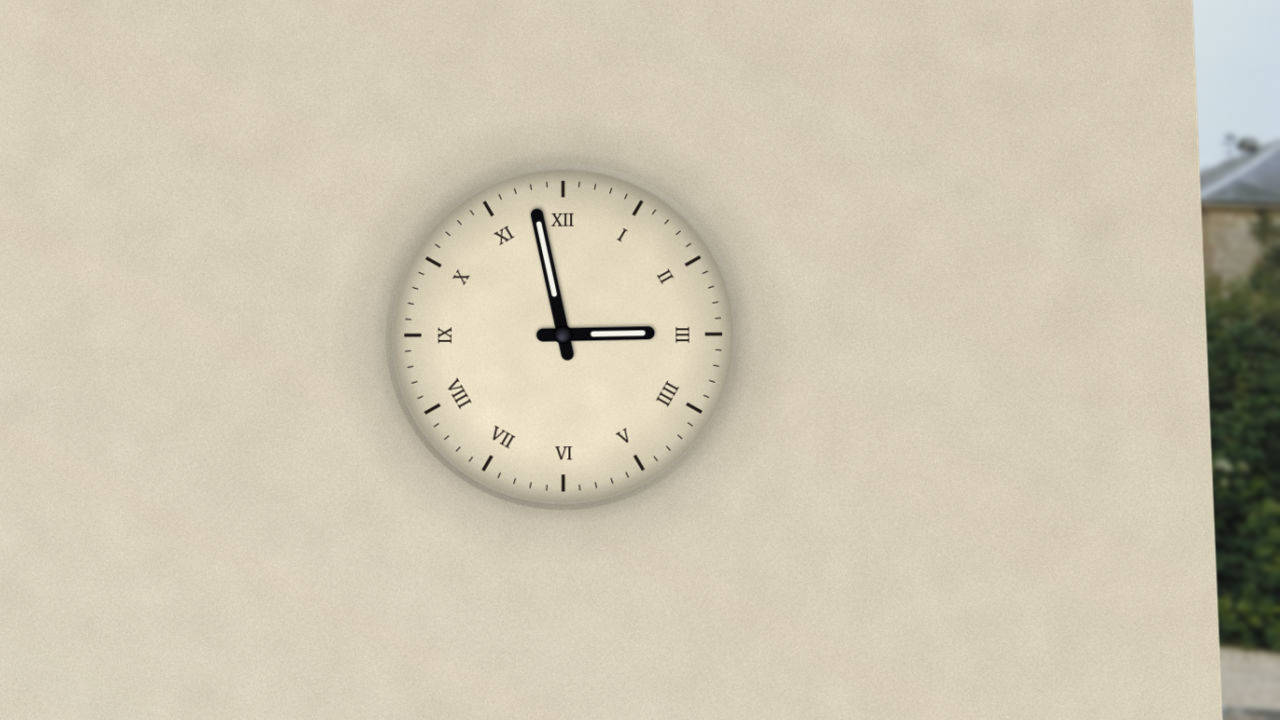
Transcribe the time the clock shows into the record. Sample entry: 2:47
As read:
2:58
